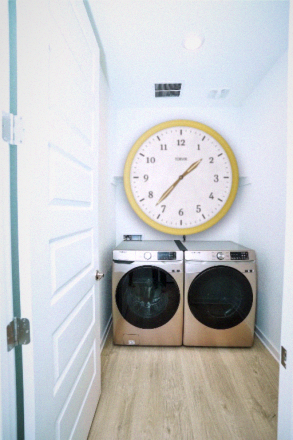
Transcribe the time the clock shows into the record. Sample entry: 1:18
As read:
1:37
